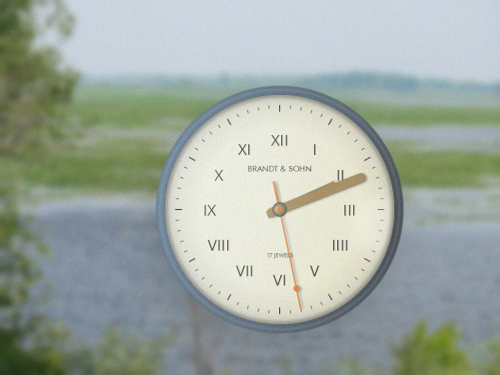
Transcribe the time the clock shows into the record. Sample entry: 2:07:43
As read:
2:11:28
